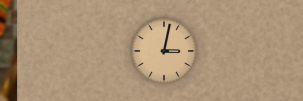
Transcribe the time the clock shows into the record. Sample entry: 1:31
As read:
3:02
